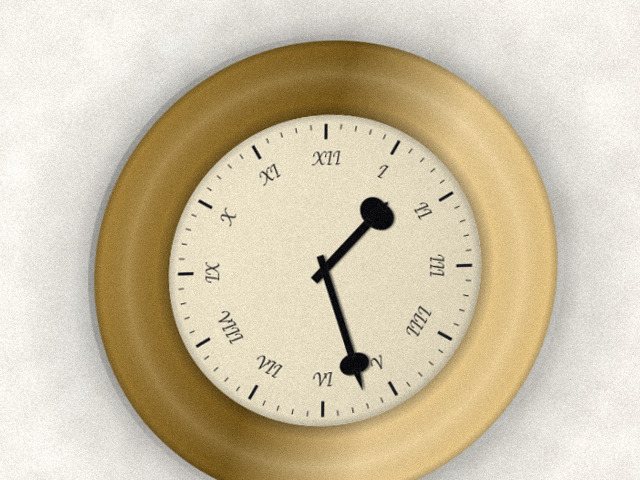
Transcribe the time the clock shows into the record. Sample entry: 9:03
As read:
1:27
